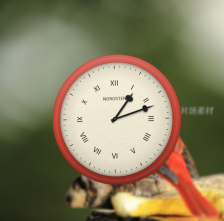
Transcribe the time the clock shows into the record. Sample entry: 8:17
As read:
1:12
